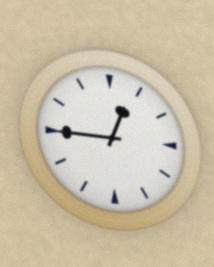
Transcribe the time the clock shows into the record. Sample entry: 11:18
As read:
12:45
